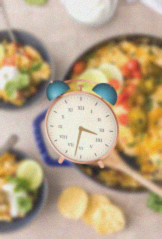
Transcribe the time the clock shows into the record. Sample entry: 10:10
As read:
3:32
